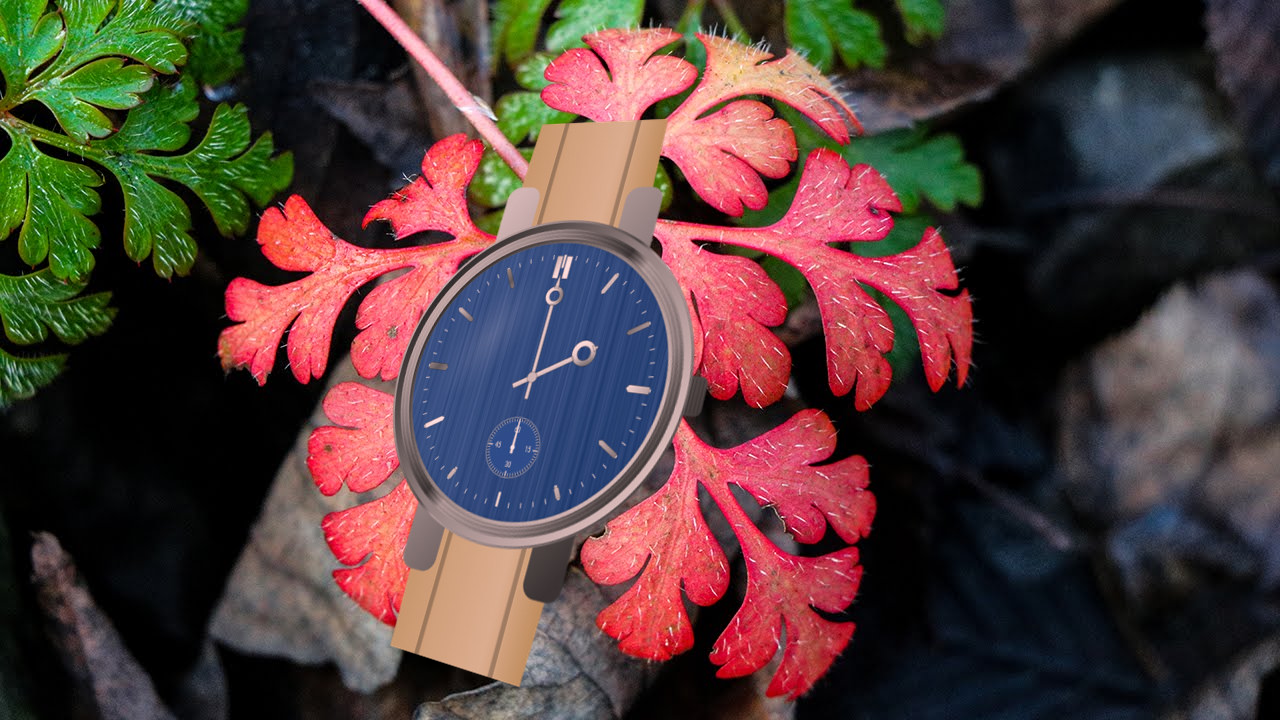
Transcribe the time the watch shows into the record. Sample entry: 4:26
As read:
2:00
